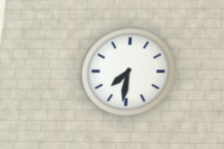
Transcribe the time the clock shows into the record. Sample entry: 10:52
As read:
7:31
